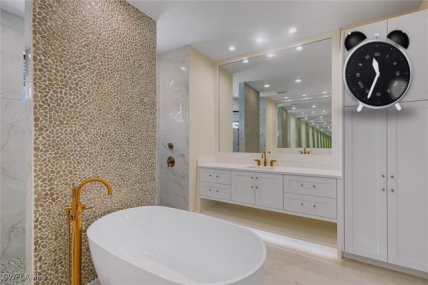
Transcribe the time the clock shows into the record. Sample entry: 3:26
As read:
11:34
